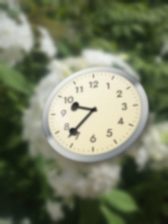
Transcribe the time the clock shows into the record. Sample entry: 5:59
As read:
9:37
